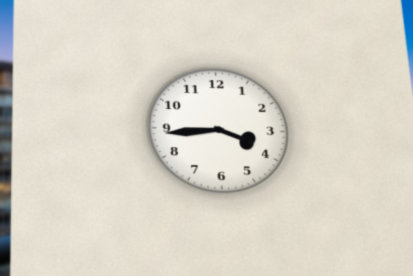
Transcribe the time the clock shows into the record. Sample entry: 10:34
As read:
3:44
